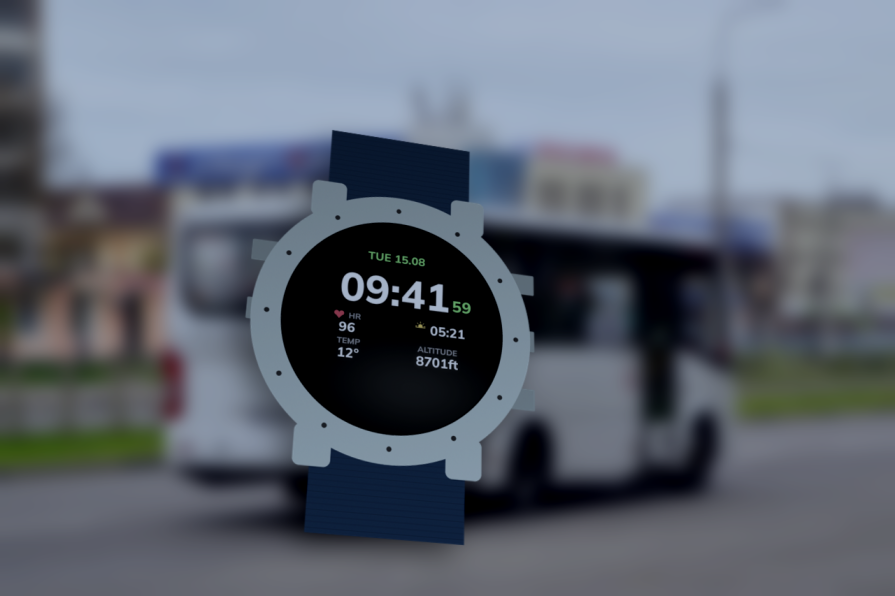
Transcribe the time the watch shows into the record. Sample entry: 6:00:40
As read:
9:41:59
